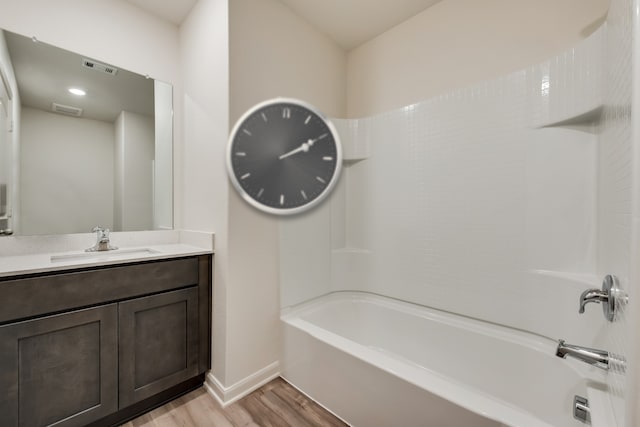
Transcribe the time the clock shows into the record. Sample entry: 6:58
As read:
2:10
